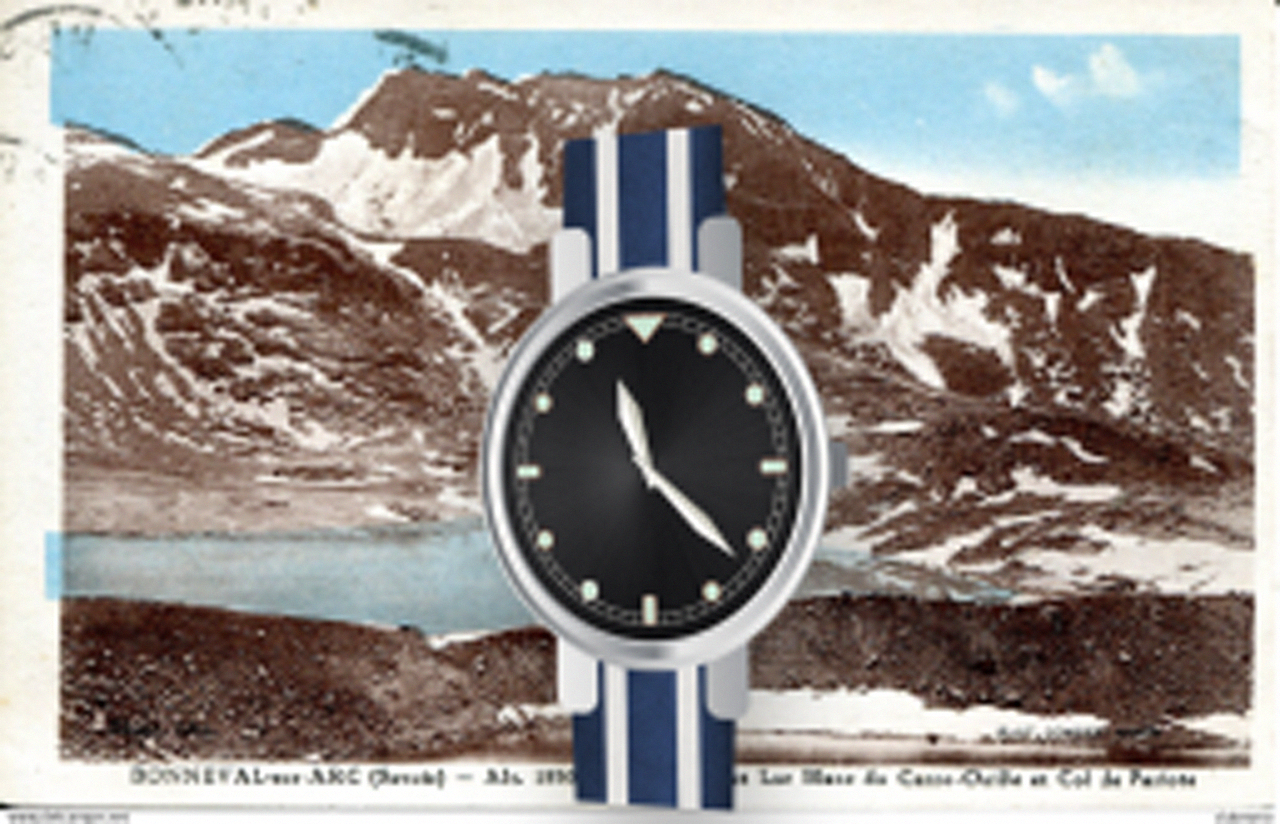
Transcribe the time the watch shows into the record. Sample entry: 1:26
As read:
11:22
